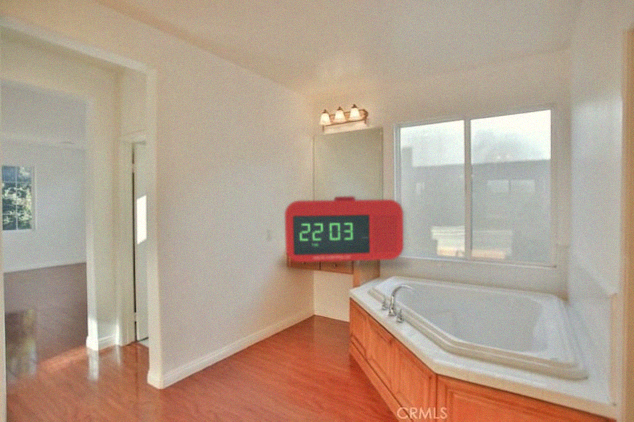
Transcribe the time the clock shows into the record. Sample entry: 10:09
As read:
22:03
